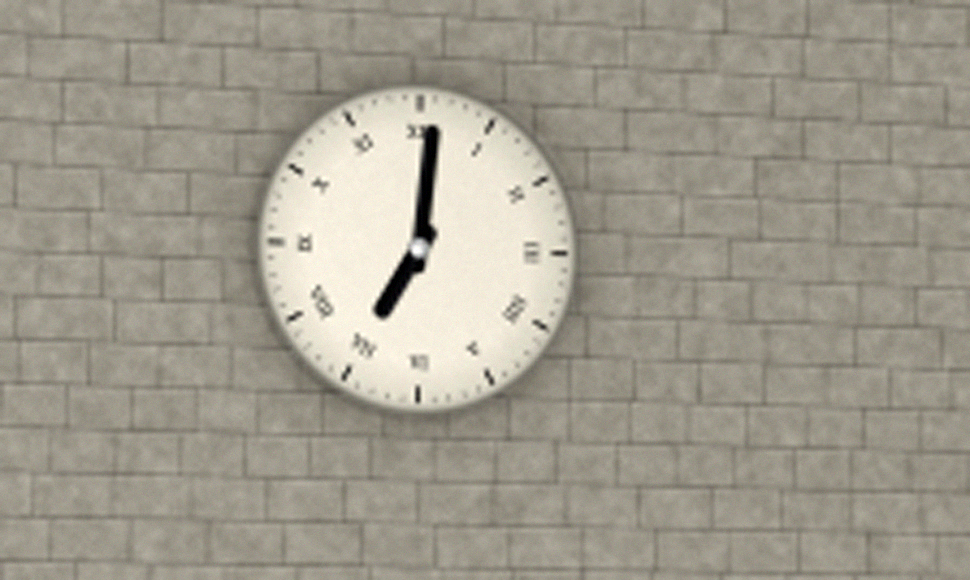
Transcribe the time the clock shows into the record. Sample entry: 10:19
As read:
7:01
